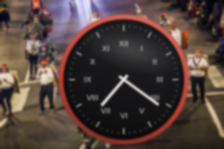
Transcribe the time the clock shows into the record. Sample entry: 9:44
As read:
7:21
